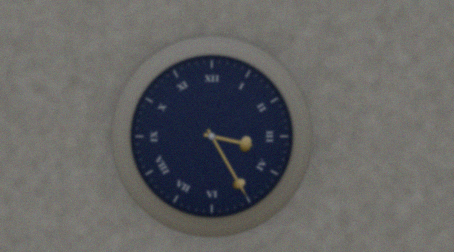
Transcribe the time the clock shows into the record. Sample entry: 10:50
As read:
3:25
